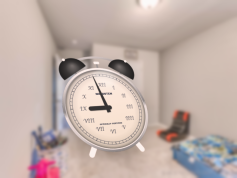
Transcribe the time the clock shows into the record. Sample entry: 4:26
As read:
8:58
